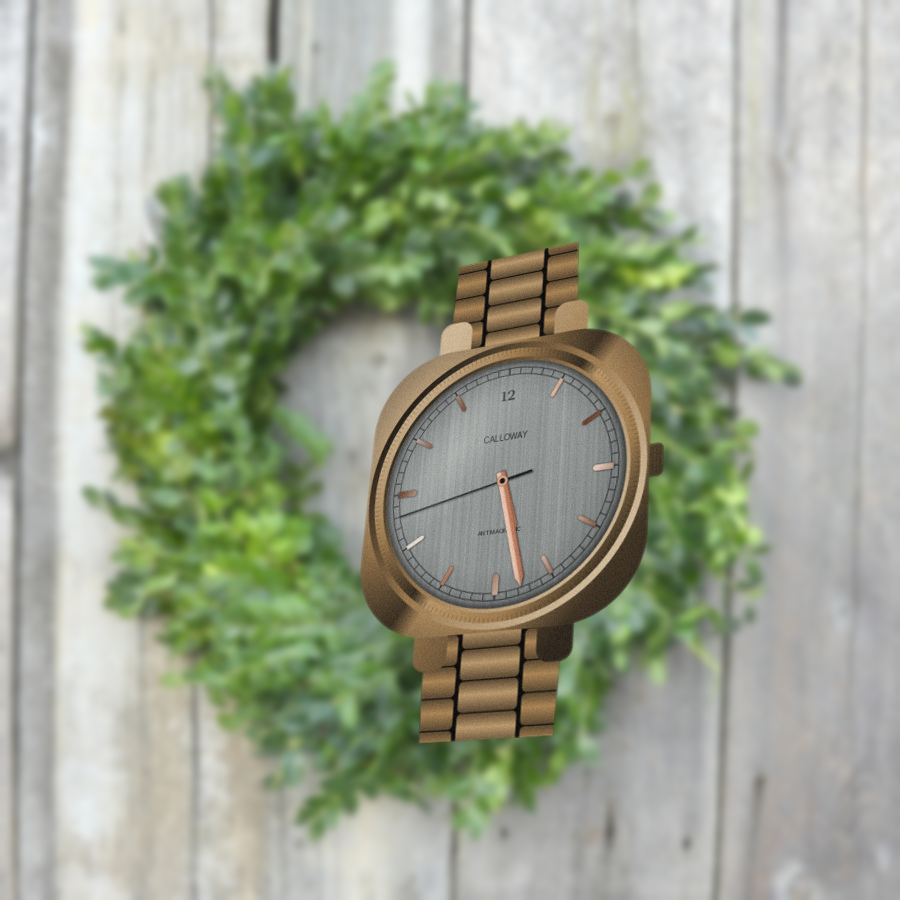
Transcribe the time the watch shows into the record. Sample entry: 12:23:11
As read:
5:27:43
